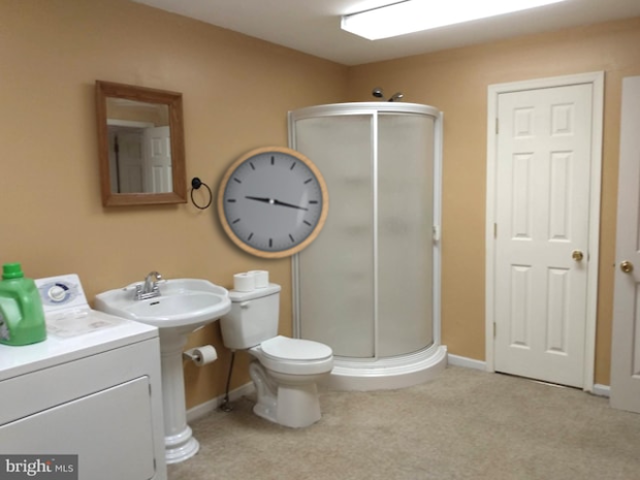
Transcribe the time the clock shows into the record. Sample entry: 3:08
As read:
9:17
